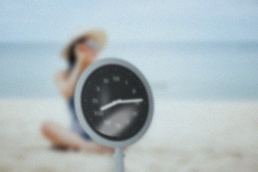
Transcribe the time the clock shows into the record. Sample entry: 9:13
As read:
8:14
